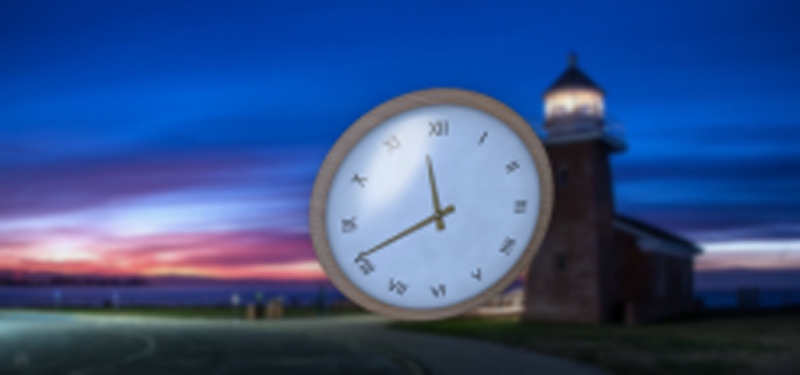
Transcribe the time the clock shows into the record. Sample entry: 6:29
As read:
11:41
